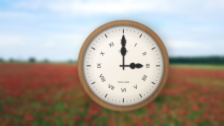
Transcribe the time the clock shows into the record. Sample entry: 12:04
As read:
3:00
